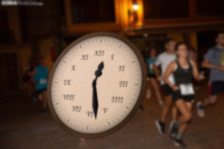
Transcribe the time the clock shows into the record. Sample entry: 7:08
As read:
12:28
